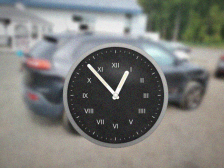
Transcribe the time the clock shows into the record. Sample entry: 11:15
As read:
12:53
